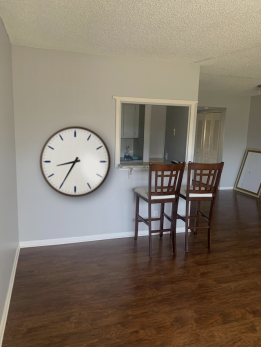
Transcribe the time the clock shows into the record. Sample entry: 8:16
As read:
8:35
